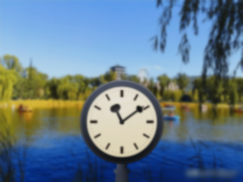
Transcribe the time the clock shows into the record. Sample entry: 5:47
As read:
11:09
